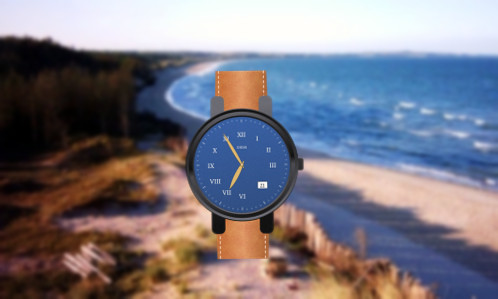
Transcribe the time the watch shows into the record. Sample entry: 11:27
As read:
6:55
